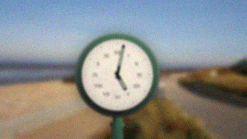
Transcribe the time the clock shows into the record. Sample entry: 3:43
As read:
5:02
